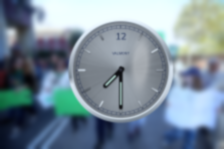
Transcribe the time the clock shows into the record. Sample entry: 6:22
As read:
7:30
